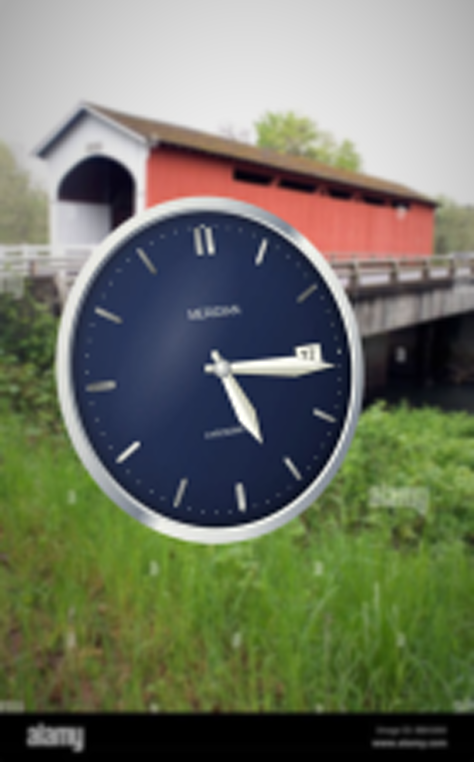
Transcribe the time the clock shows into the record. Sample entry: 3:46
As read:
5:16
